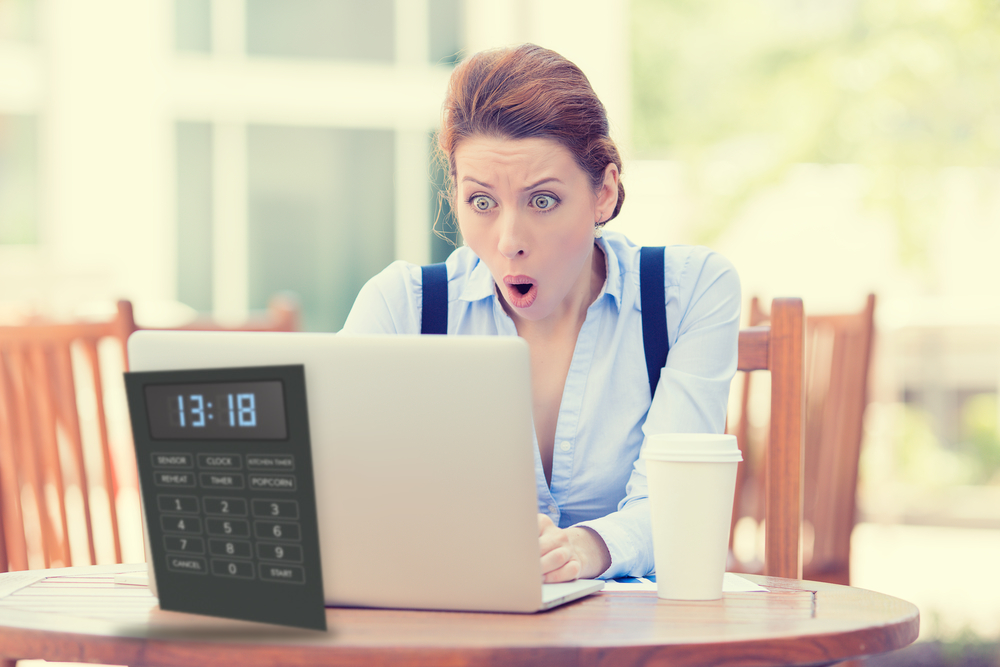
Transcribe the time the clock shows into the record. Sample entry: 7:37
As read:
13:18
